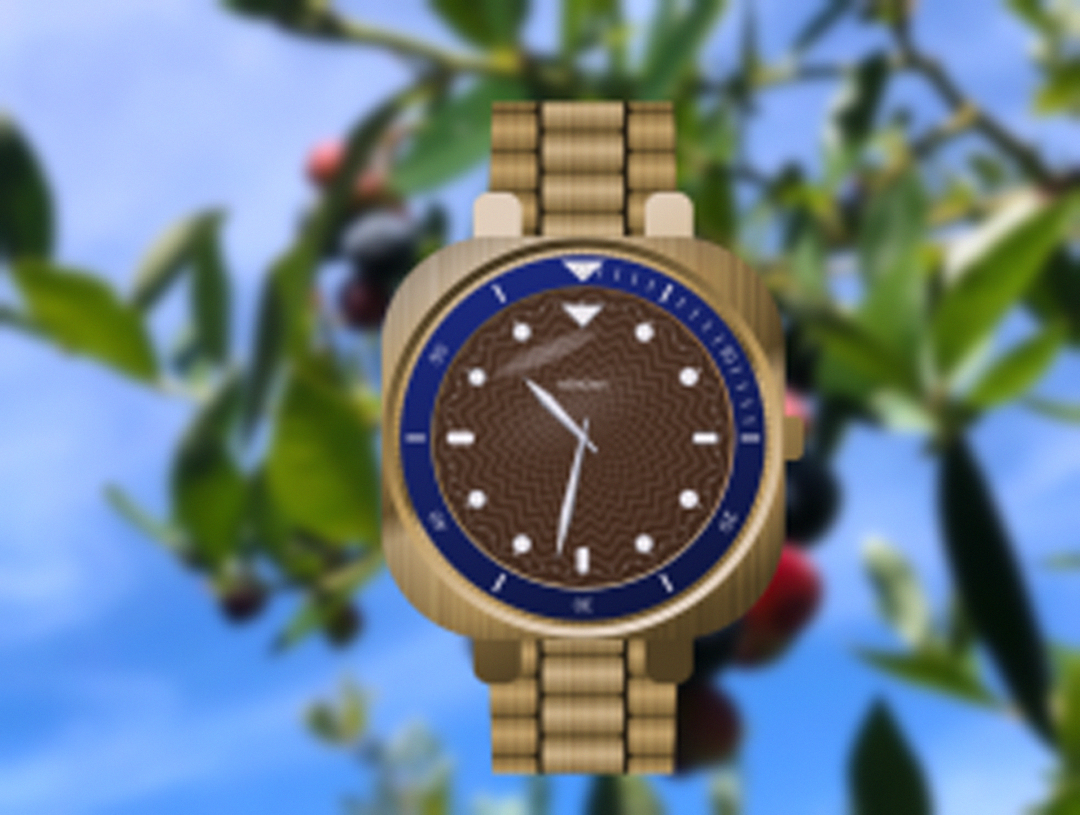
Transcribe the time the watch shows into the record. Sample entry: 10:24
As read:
10:32
